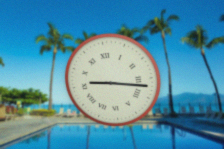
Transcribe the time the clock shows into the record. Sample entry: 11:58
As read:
9:17
